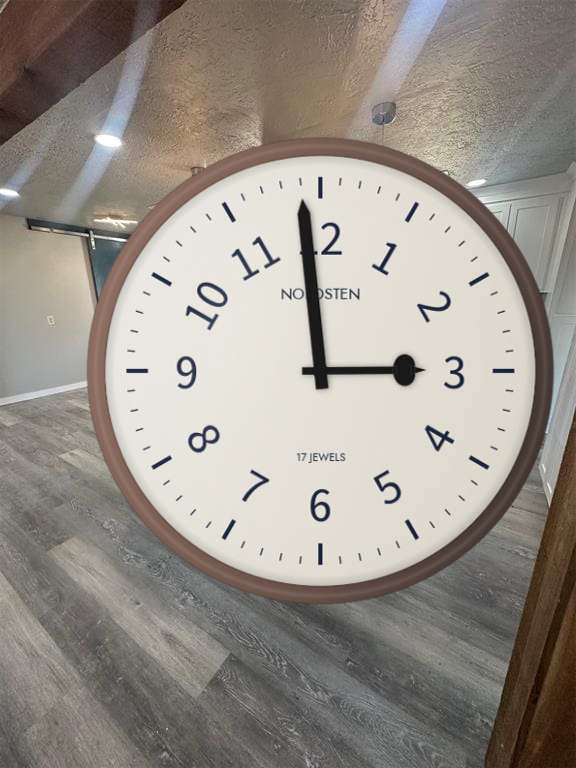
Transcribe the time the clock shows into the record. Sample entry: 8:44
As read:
2:59
